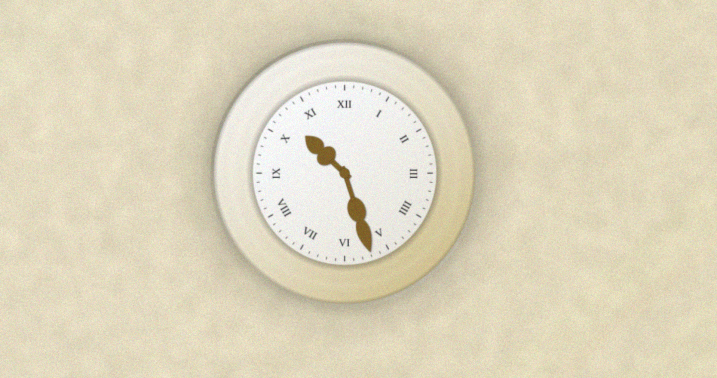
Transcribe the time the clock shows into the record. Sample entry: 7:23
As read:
10:27
